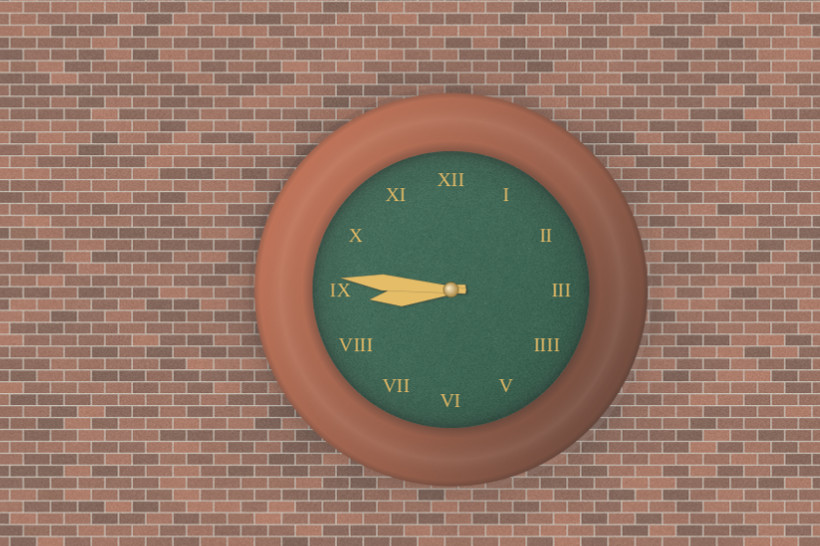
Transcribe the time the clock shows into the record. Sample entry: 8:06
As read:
8:46
